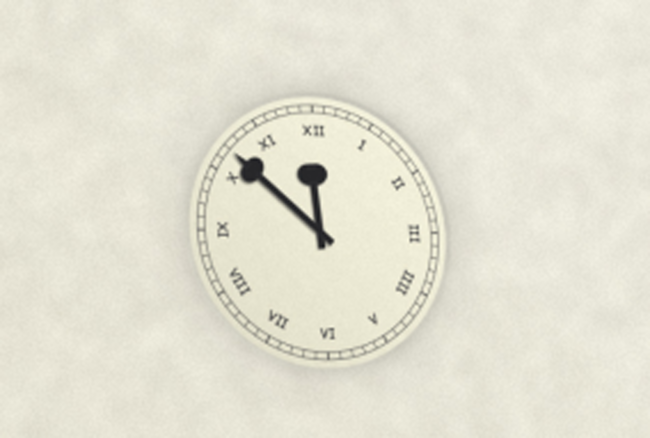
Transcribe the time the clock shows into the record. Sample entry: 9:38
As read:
11:52
